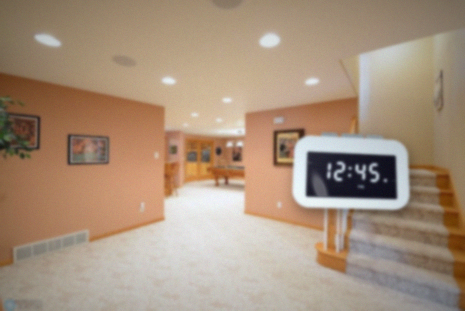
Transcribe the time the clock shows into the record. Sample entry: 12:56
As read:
12:45
